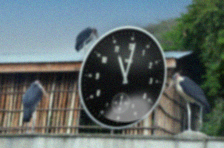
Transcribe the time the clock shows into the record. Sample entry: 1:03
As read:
11:01
